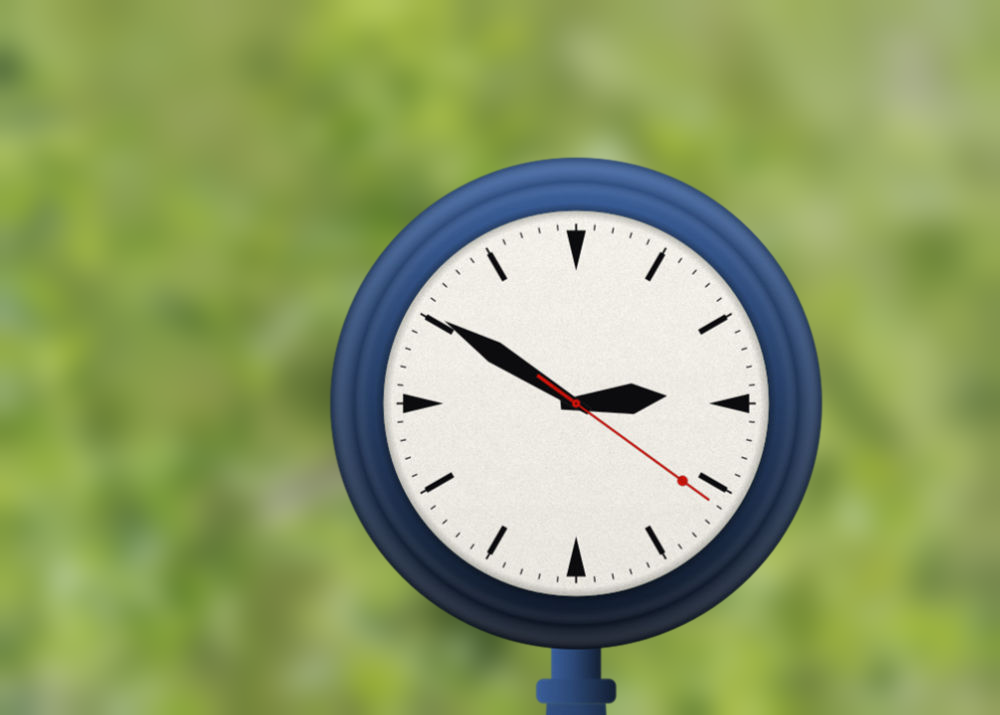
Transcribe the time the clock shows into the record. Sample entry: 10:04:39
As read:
2:50:21
